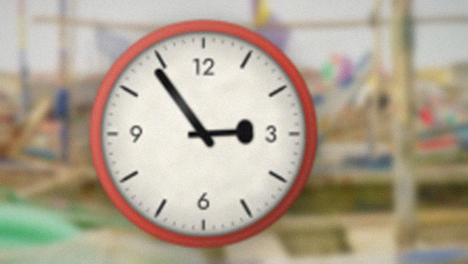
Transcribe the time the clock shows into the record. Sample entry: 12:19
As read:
2:54
